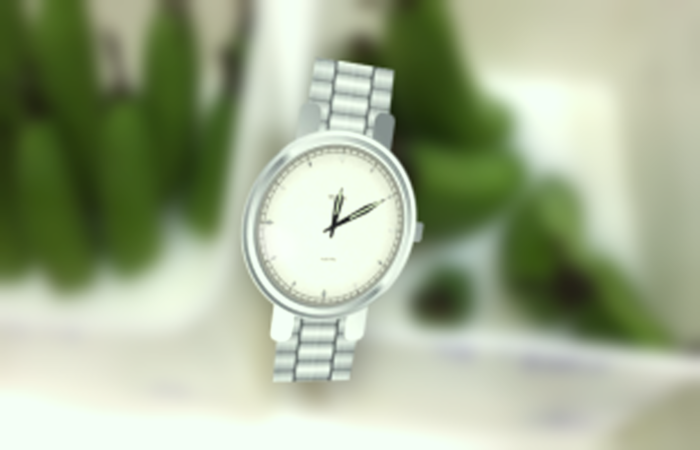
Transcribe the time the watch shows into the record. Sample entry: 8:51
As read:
12:10
